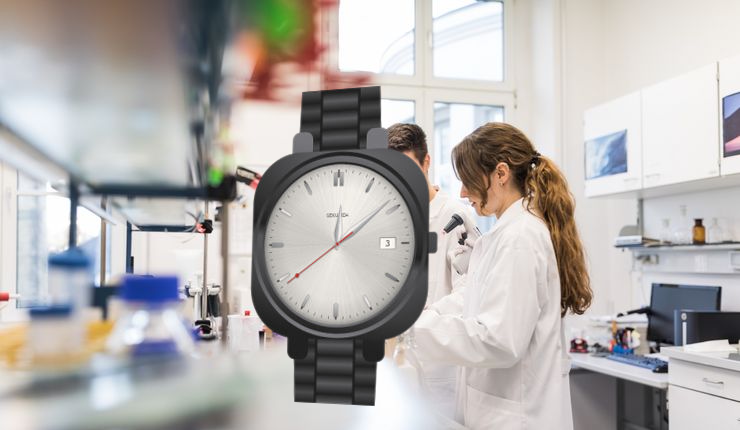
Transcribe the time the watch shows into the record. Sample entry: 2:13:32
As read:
12:08:39
